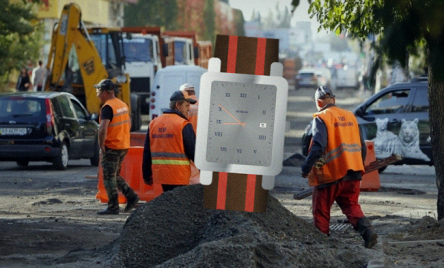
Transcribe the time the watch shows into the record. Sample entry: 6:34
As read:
8:51
